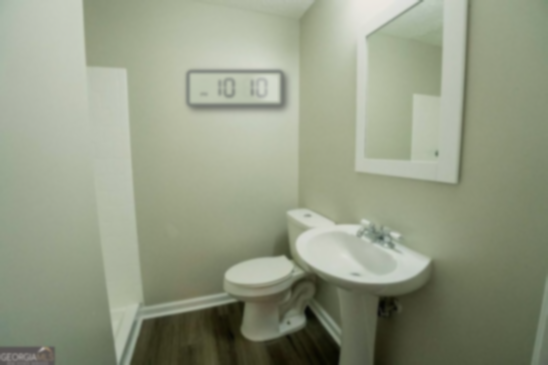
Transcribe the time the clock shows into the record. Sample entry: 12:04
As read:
10:10
